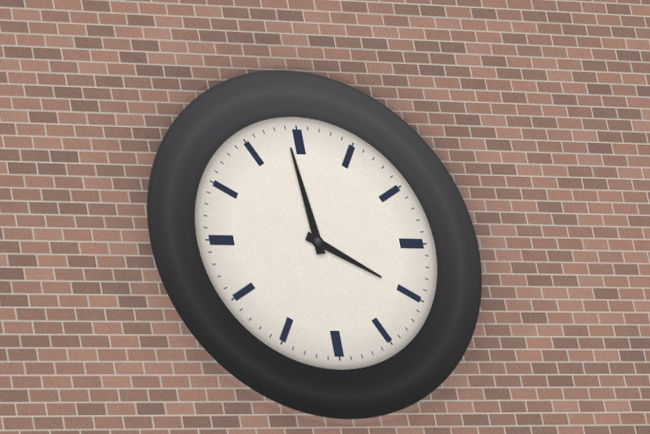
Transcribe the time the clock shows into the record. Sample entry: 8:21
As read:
3:59
